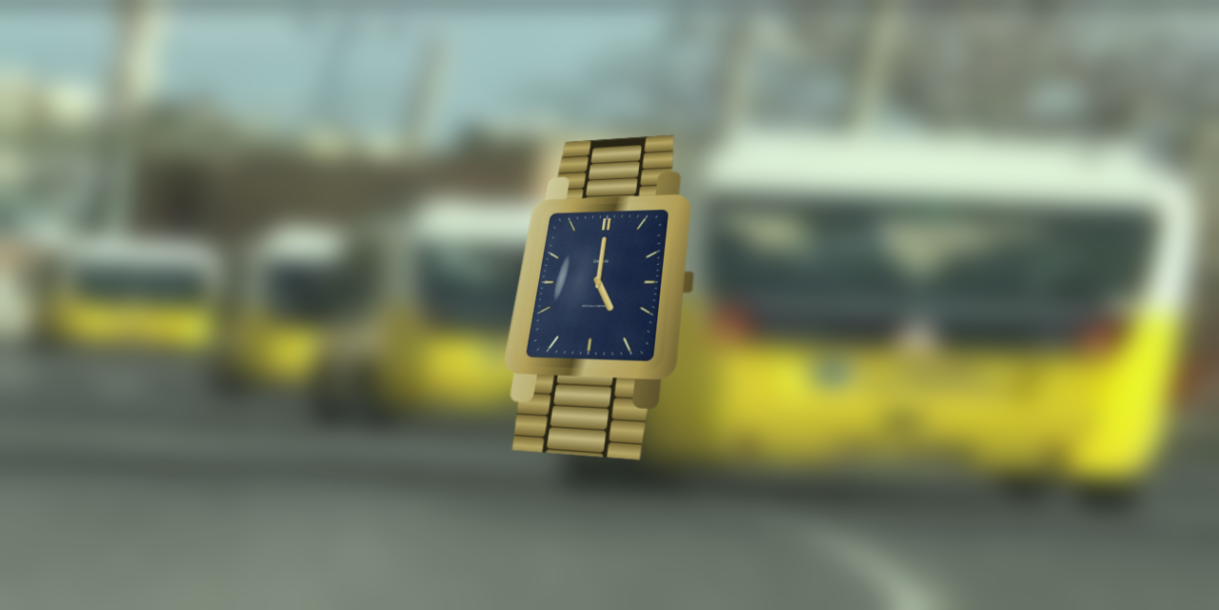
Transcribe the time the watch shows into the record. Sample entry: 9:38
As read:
5:00
